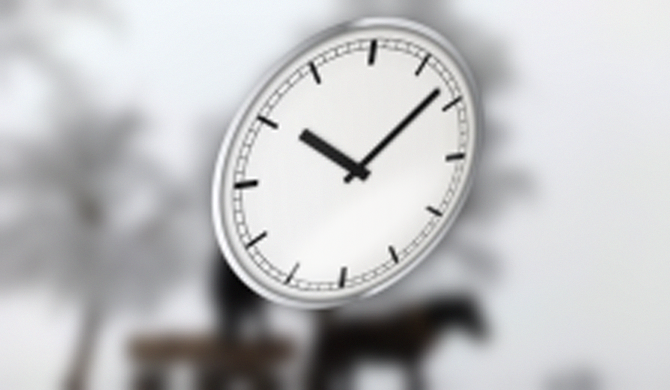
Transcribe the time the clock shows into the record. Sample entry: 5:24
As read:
10:08
